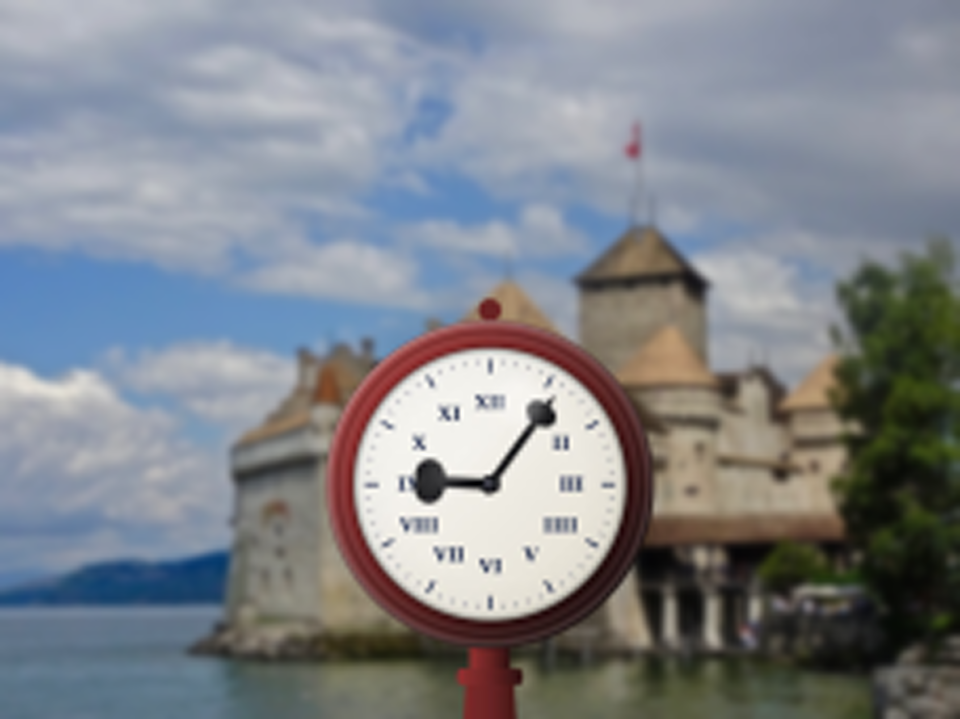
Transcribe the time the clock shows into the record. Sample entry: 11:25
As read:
9:06
